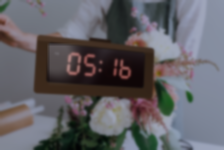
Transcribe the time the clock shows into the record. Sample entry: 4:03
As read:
5:16
